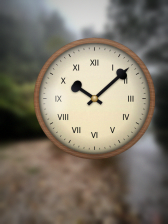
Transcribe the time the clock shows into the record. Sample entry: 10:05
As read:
10:08
